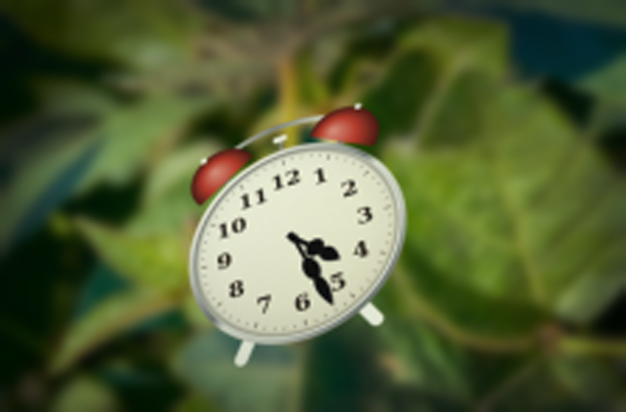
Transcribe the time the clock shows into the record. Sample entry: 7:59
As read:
4:27
